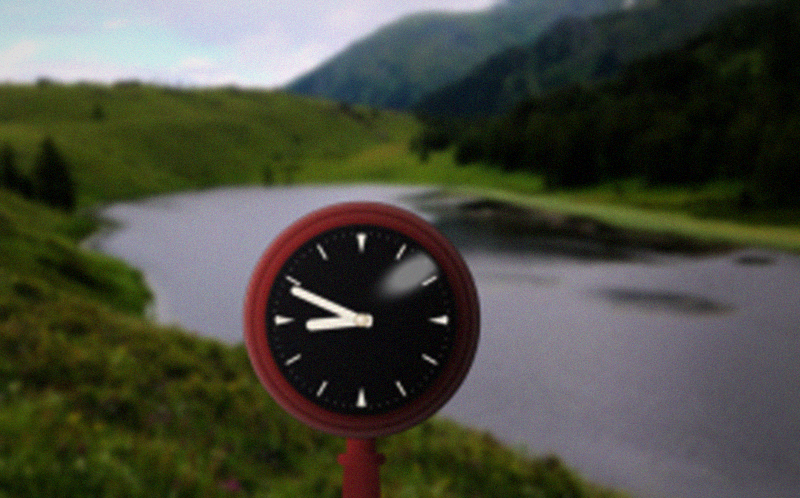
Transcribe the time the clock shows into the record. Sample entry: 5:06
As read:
8:49
